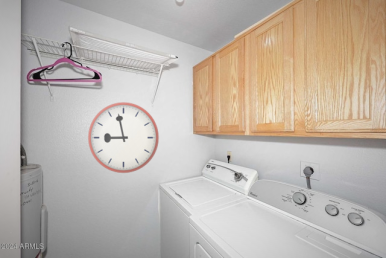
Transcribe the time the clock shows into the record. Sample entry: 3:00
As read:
8:58
